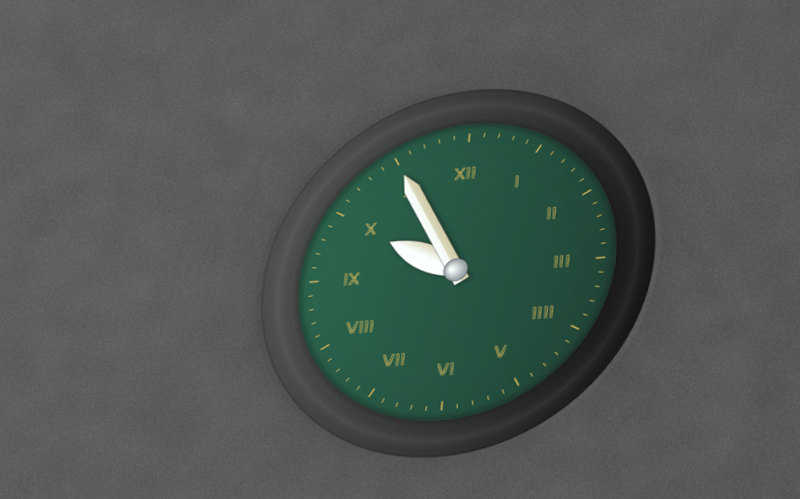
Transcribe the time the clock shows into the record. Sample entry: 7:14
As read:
9:55
